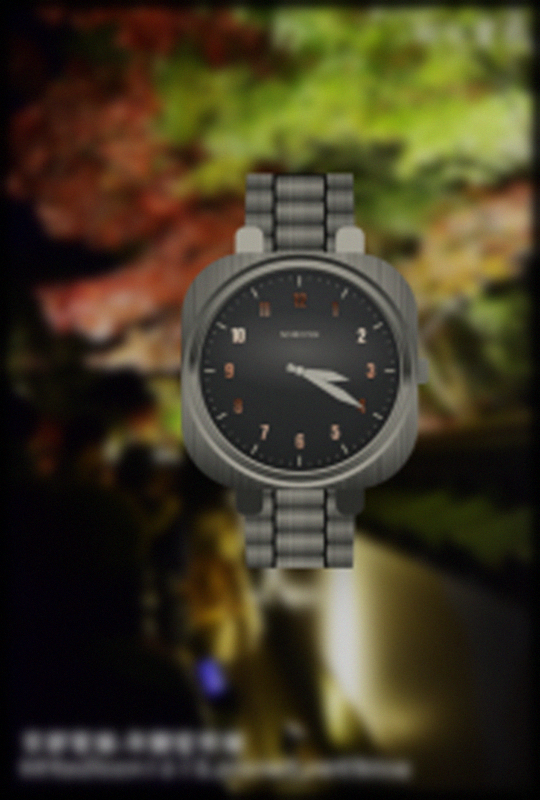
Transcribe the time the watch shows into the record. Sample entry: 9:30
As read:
3:20
